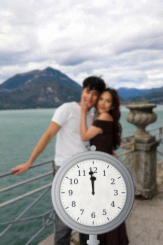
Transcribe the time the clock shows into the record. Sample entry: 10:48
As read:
11:59
